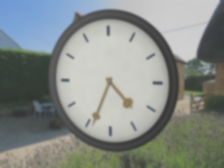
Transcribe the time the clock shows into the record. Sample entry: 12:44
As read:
4:34
